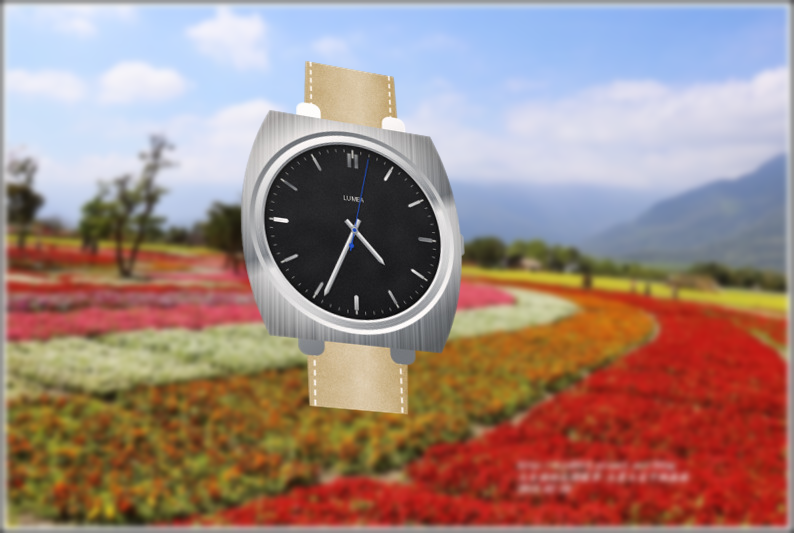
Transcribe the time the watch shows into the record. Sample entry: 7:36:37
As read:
4:34:02
